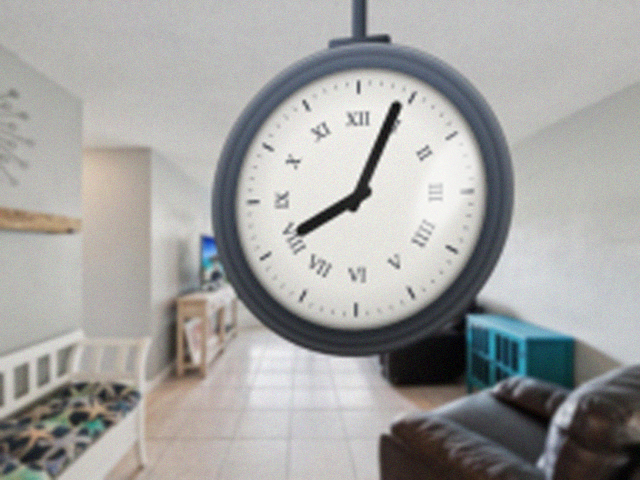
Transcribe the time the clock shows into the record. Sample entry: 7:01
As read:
8:04
